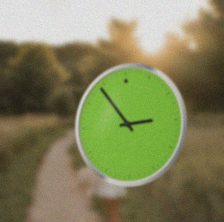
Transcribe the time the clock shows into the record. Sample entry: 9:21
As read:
2:54
